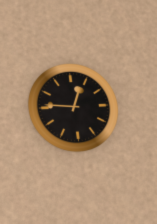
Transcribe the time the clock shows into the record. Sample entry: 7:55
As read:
12:46
